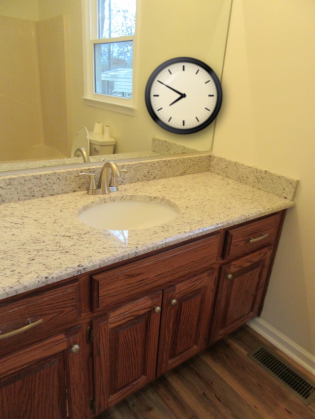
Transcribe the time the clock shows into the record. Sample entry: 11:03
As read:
7:50
